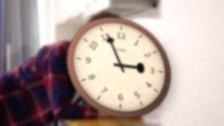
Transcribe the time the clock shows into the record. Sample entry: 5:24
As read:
2:56
